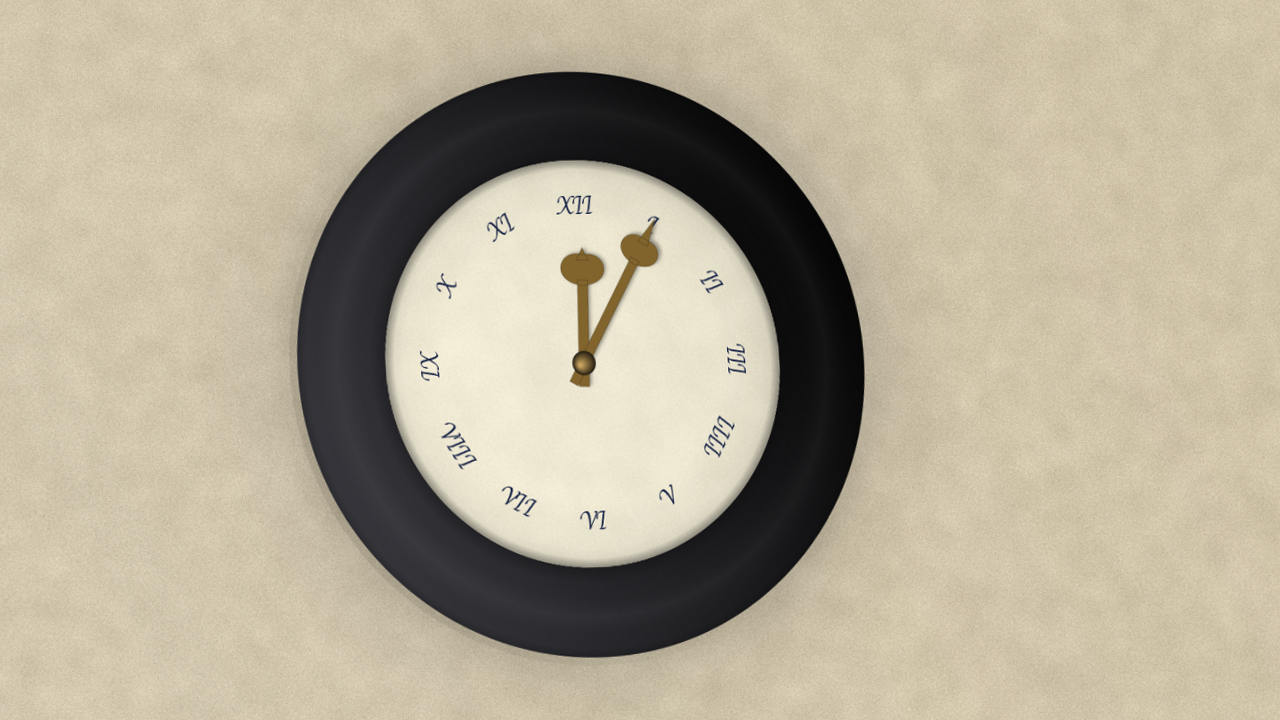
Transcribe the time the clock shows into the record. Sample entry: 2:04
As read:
12:05
